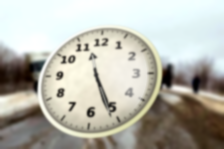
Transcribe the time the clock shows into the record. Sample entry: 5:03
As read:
11:26
